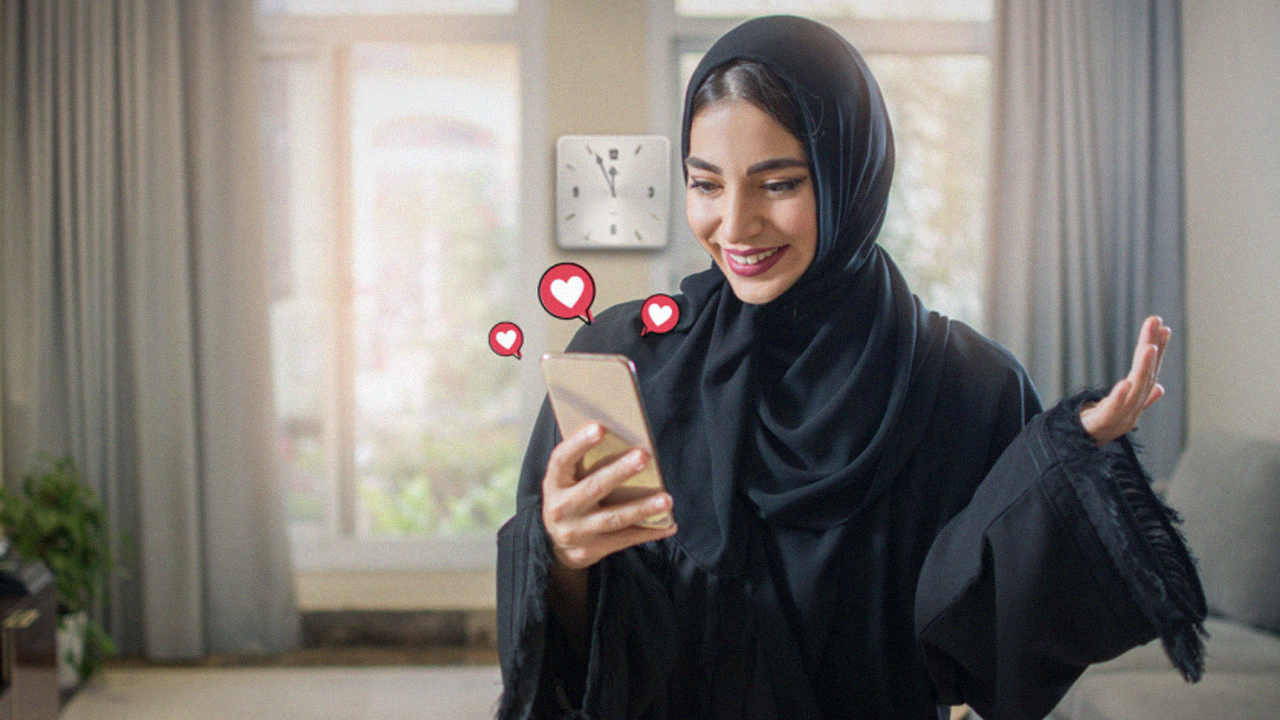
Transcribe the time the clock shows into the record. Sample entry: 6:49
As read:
11:56
